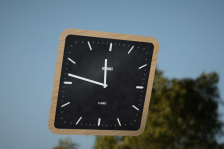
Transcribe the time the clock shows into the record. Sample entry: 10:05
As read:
11:47
